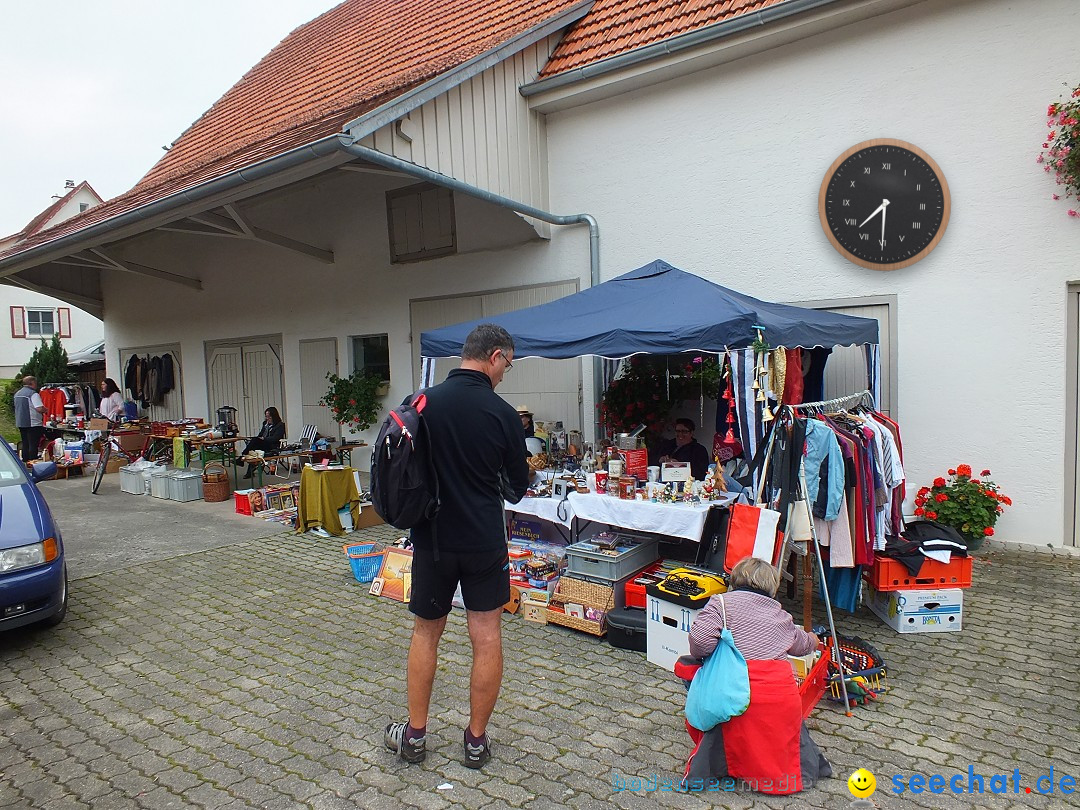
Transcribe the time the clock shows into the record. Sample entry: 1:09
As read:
7:30
